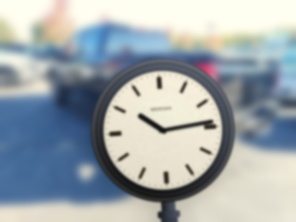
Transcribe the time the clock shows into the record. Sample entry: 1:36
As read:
10:14
